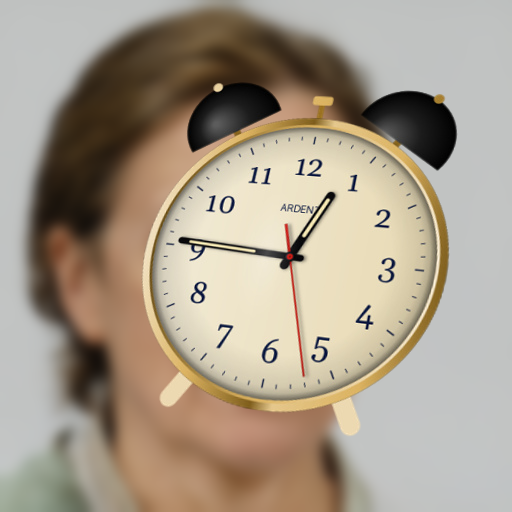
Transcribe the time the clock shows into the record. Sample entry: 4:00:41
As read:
12:45:27
